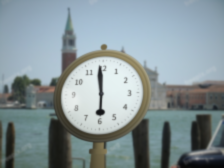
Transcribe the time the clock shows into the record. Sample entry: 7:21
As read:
5:59
